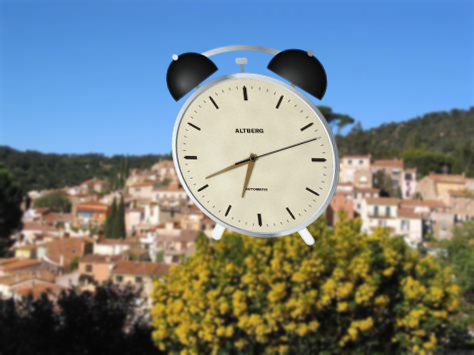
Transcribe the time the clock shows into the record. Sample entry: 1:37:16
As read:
6:41:12
